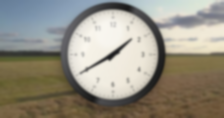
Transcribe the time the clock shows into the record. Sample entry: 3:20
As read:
1:40
